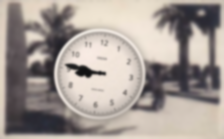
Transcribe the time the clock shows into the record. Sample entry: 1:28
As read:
8:46
